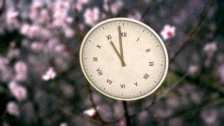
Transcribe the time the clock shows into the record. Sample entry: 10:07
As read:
10:59
